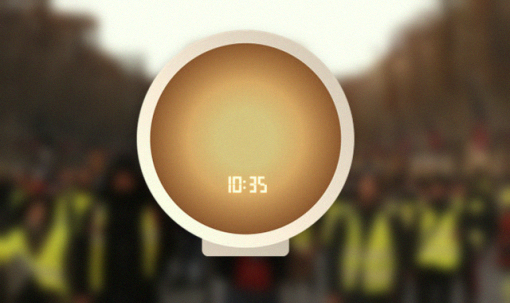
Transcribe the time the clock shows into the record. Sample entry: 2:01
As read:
10:35
